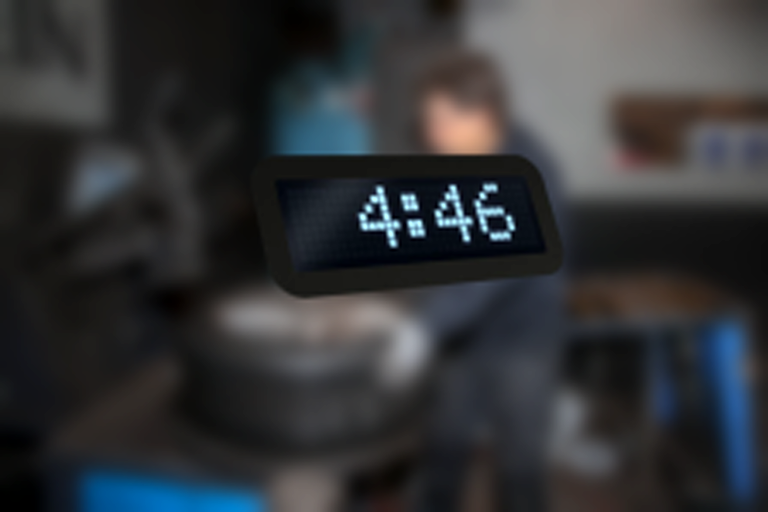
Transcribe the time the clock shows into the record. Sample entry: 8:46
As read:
4:46
